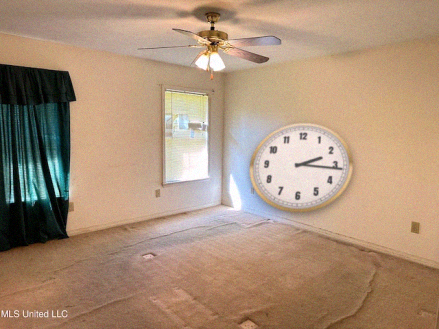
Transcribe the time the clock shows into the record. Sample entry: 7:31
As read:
2:16
